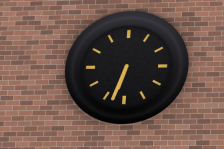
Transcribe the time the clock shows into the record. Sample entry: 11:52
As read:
6:33
